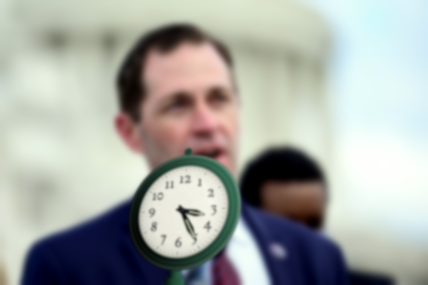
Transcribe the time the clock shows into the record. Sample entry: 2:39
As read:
3:25
